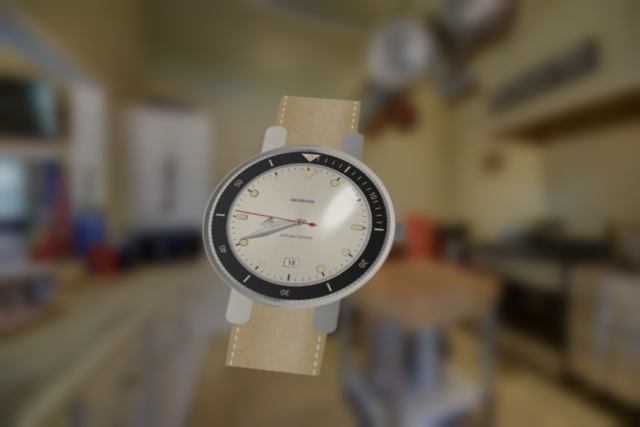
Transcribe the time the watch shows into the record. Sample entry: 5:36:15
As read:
8:40:46
